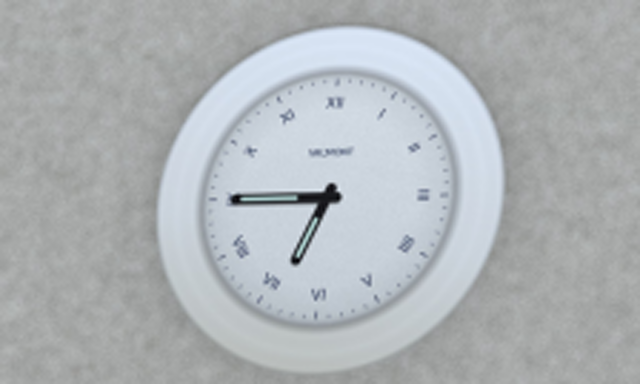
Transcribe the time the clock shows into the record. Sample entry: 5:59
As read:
6:45
